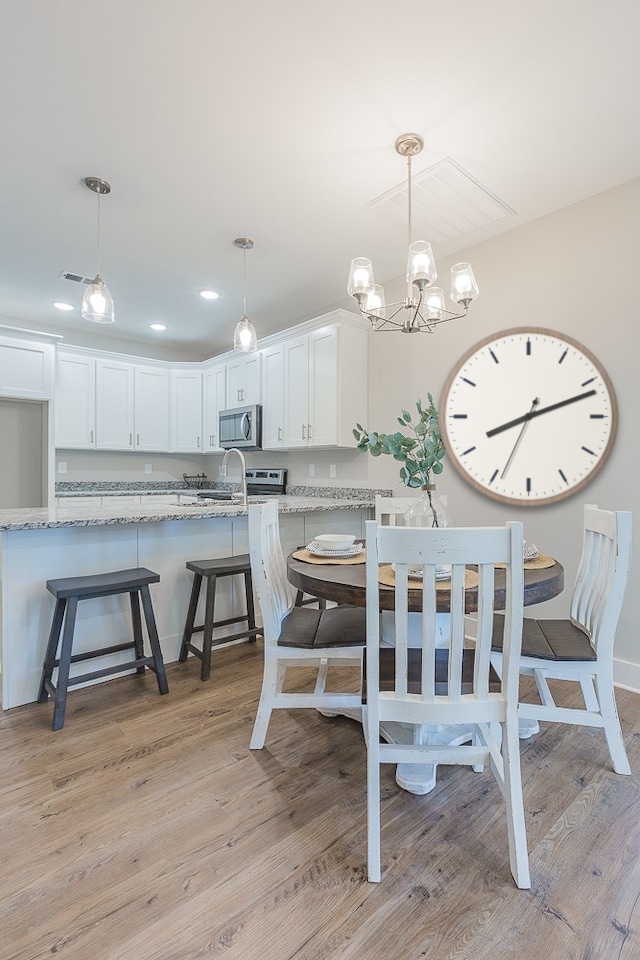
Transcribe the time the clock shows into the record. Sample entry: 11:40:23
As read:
8:11:34
